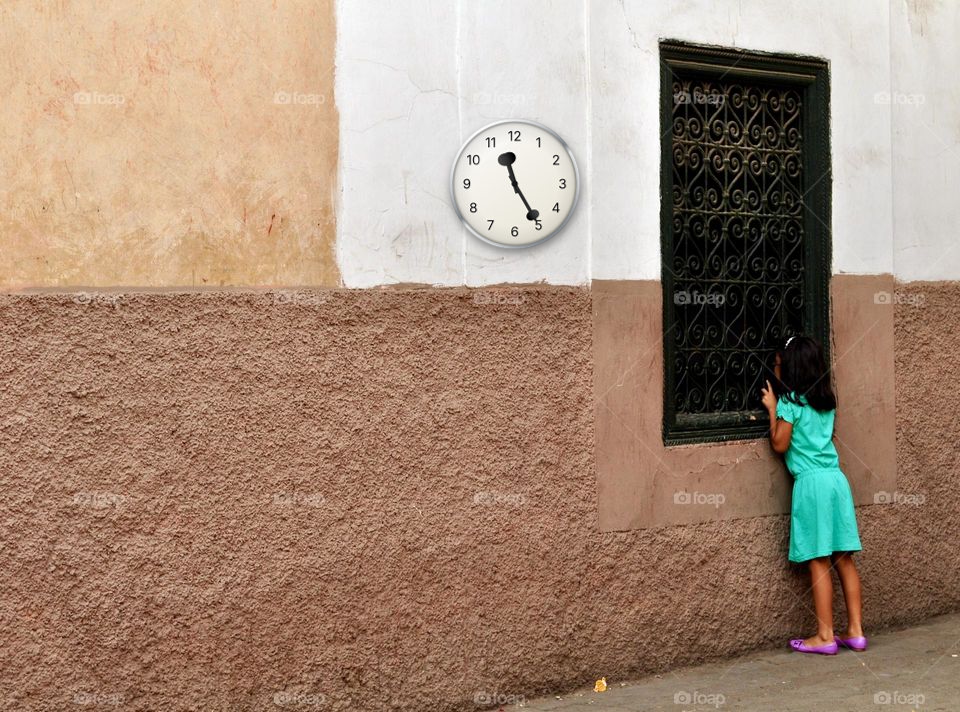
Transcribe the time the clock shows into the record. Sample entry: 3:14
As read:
11:25
